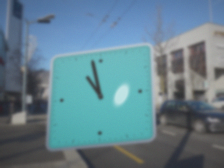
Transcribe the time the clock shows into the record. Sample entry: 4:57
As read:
10:58
